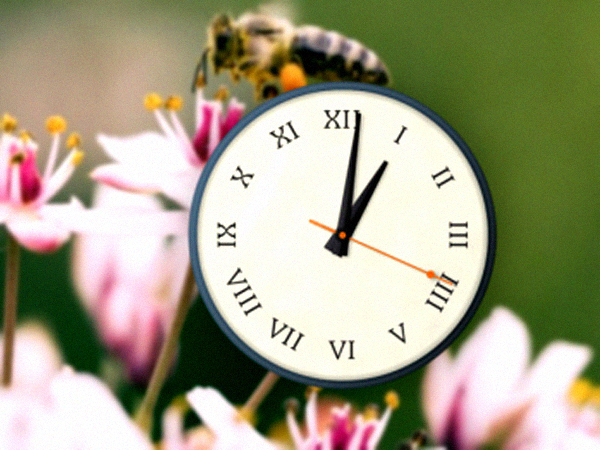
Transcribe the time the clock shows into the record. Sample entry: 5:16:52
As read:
1:01:19
